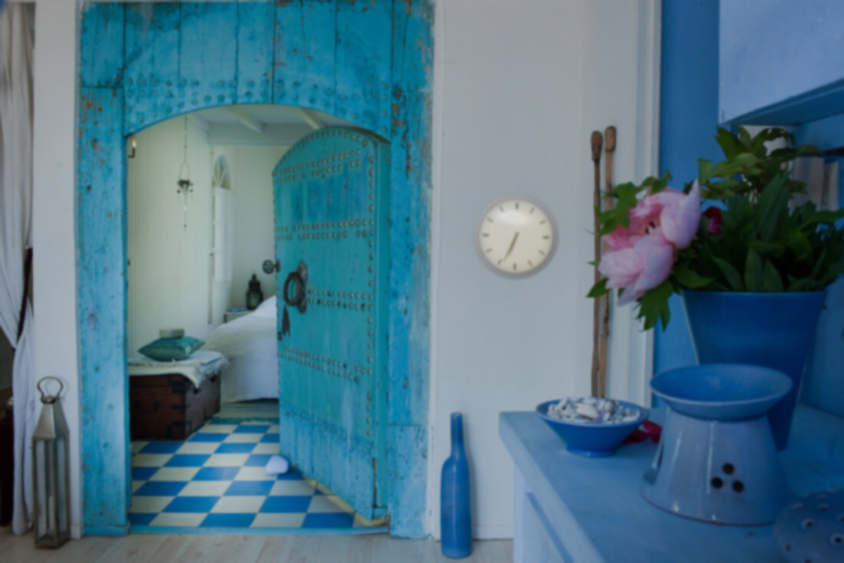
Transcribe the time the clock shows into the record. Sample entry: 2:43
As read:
6:34
